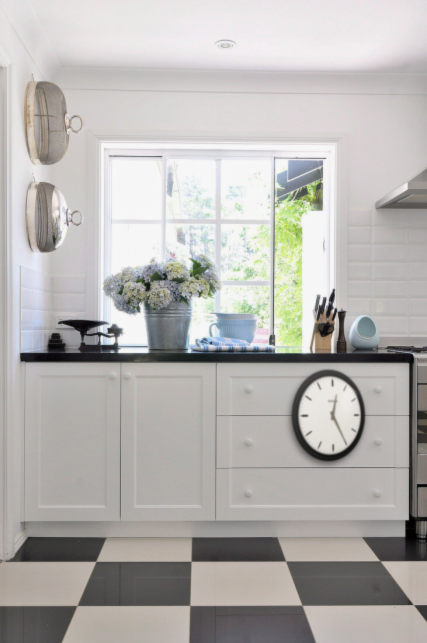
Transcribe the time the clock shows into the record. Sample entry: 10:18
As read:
12:25
